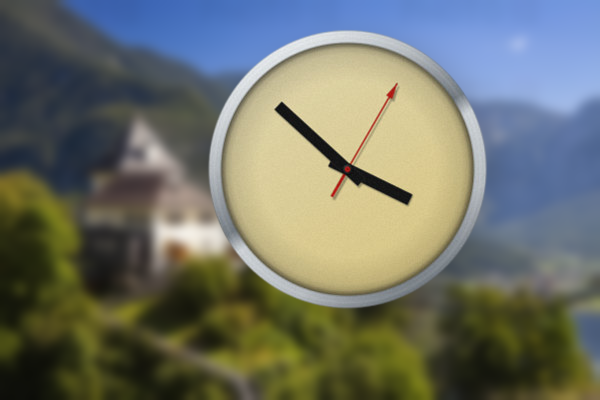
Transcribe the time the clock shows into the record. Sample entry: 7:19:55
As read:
3:52:05
